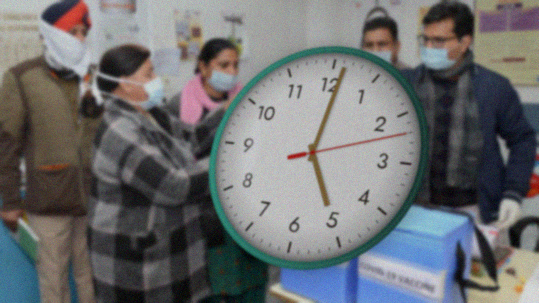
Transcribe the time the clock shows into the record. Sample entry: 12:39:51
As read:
5:01:12
